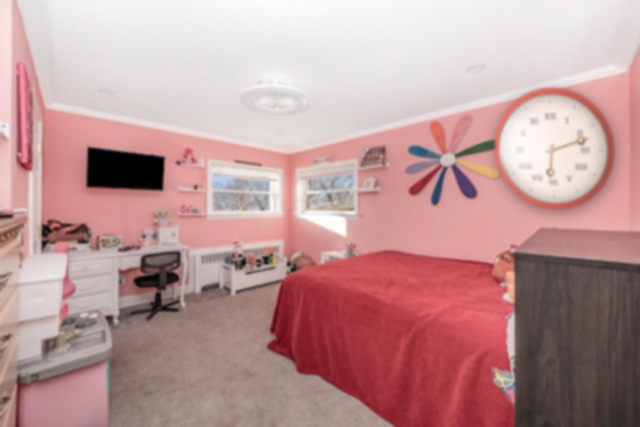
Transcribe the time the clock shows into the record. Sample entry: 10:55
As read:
6:12
